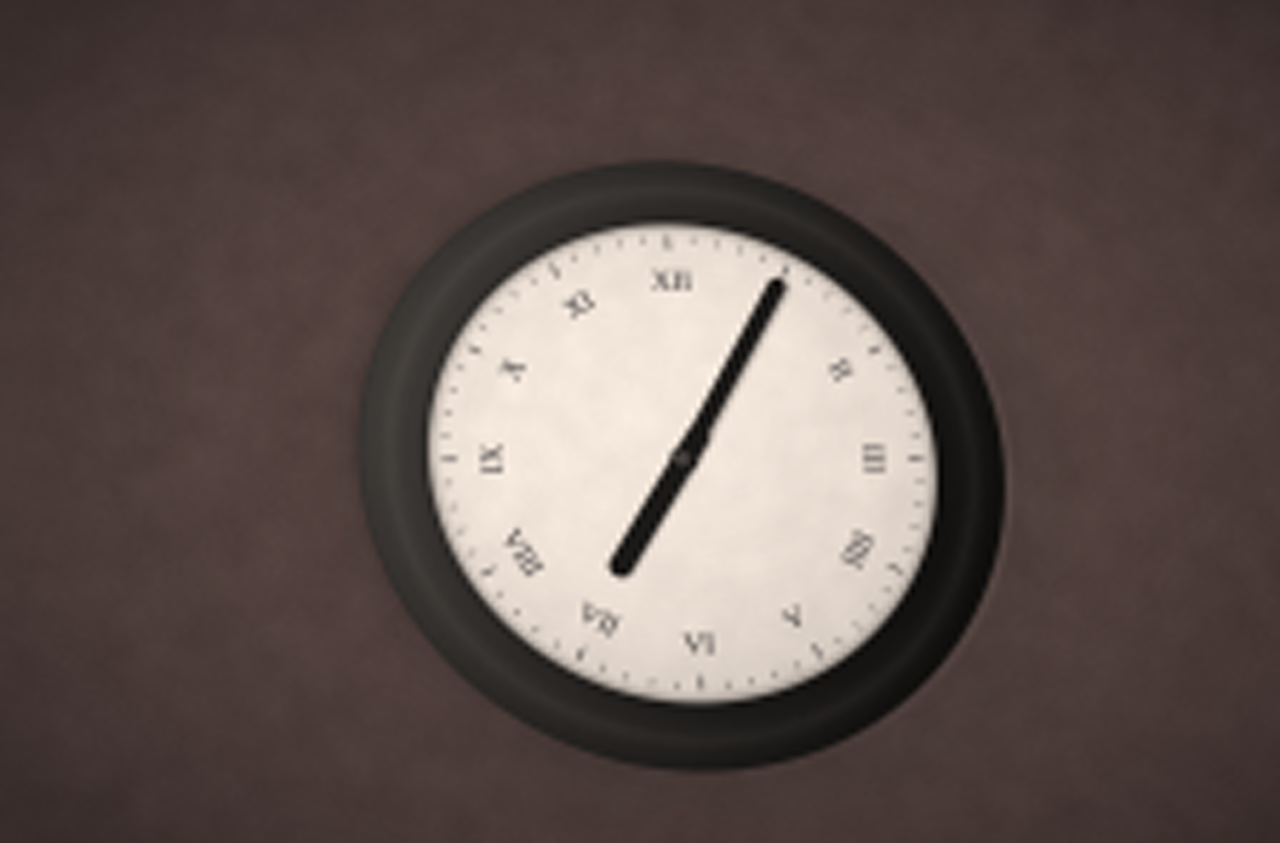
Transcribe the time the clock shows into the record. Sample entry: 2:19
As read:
7:05
